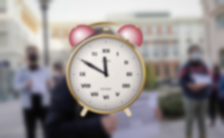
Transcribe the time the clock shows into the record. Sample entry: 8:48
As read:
11:50
